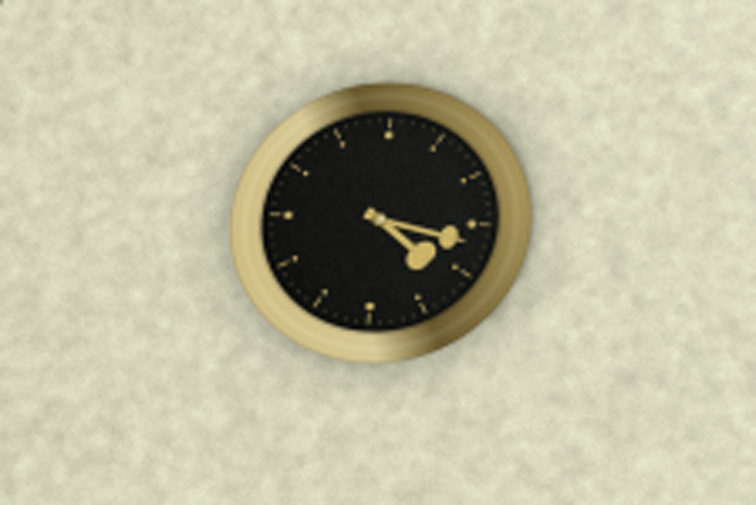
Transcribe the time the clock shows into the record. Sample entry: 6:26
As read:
4:17
